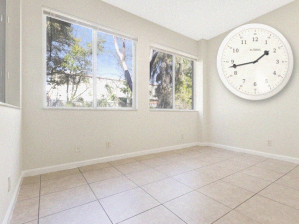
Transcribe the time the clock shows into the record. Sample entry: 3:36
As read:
1:43
